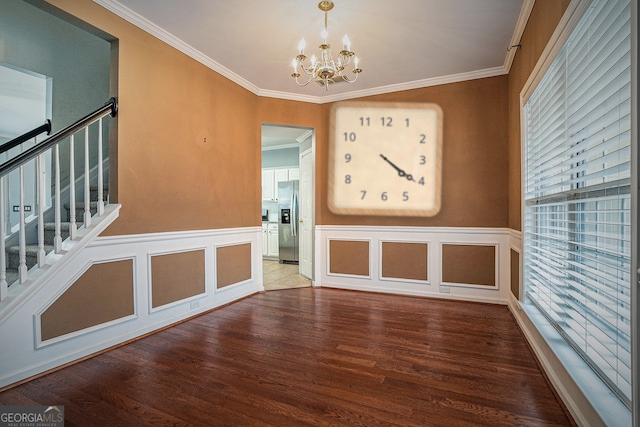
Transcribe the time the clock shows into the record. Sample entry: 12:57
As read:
4:21
